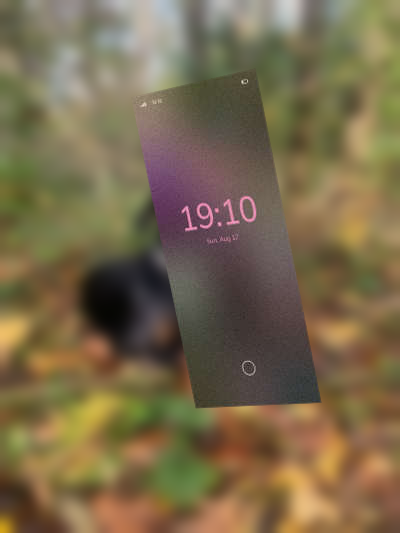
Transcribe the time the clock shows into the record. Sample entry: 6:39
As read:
19:10
